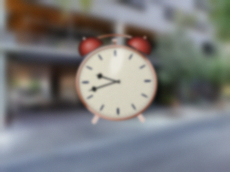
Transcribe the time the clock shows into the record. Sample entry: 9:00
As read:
9:42
